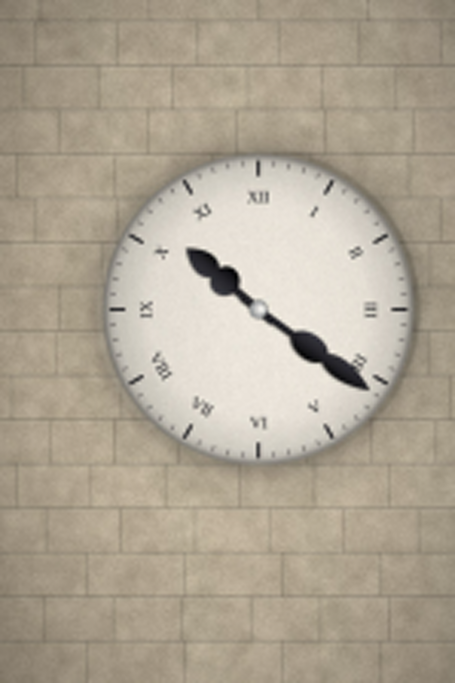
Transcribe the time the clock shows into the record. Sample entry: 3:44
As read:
10:21
